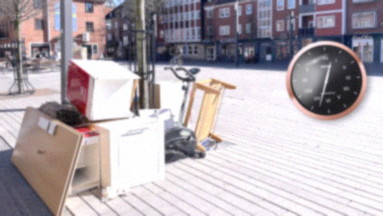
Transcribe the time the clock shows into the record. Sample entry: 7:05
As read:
12:33
